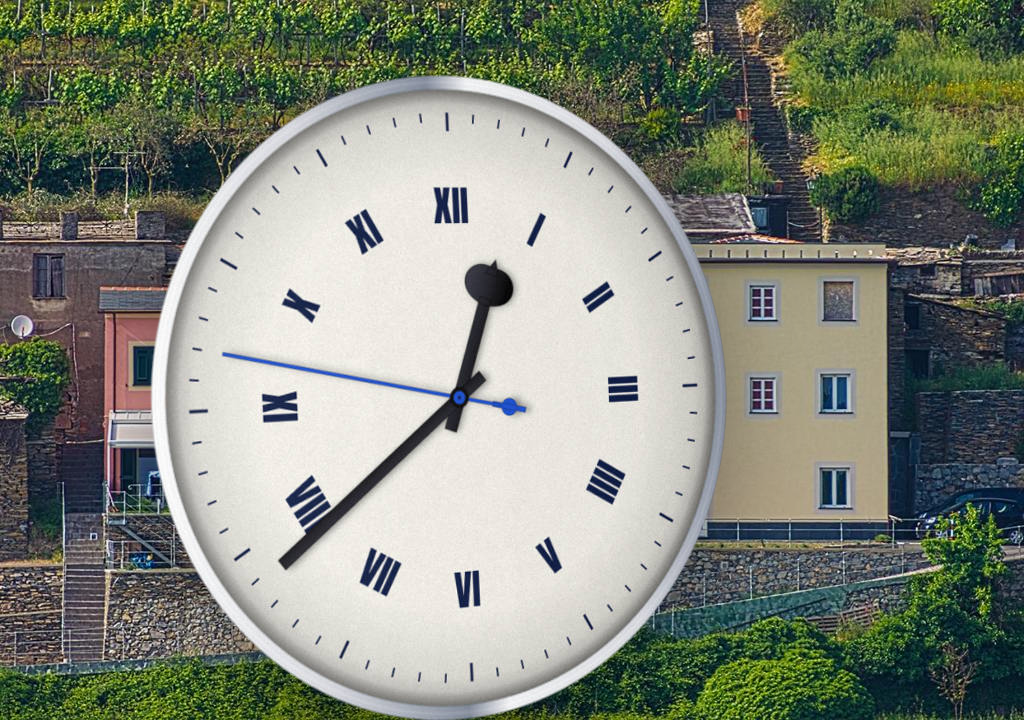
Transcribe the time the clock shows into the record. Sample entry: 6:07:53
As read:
12:38:47
